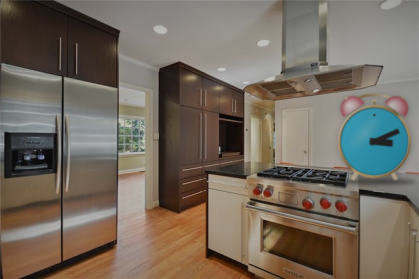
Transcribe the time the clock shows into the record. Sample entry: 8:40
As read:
3:11
